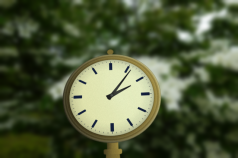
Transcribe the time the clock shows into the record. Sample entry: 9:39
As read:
2:06
